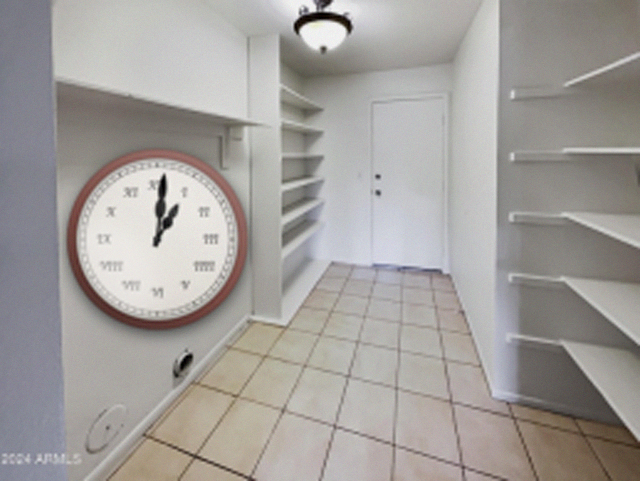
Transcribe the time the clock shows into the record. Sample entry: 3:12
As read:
1:01
